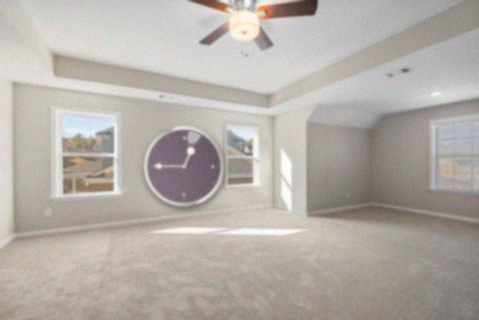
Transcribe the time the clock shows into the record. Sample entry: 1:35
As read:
12:45
